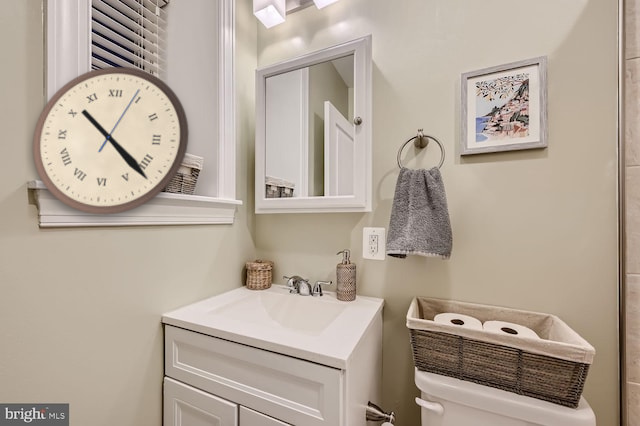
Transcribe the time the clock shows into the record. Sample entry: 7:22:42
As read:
10:22:04
